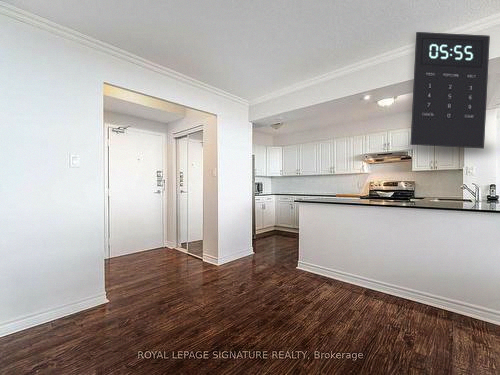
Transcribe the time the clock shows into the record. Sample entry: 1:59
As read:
5:55
